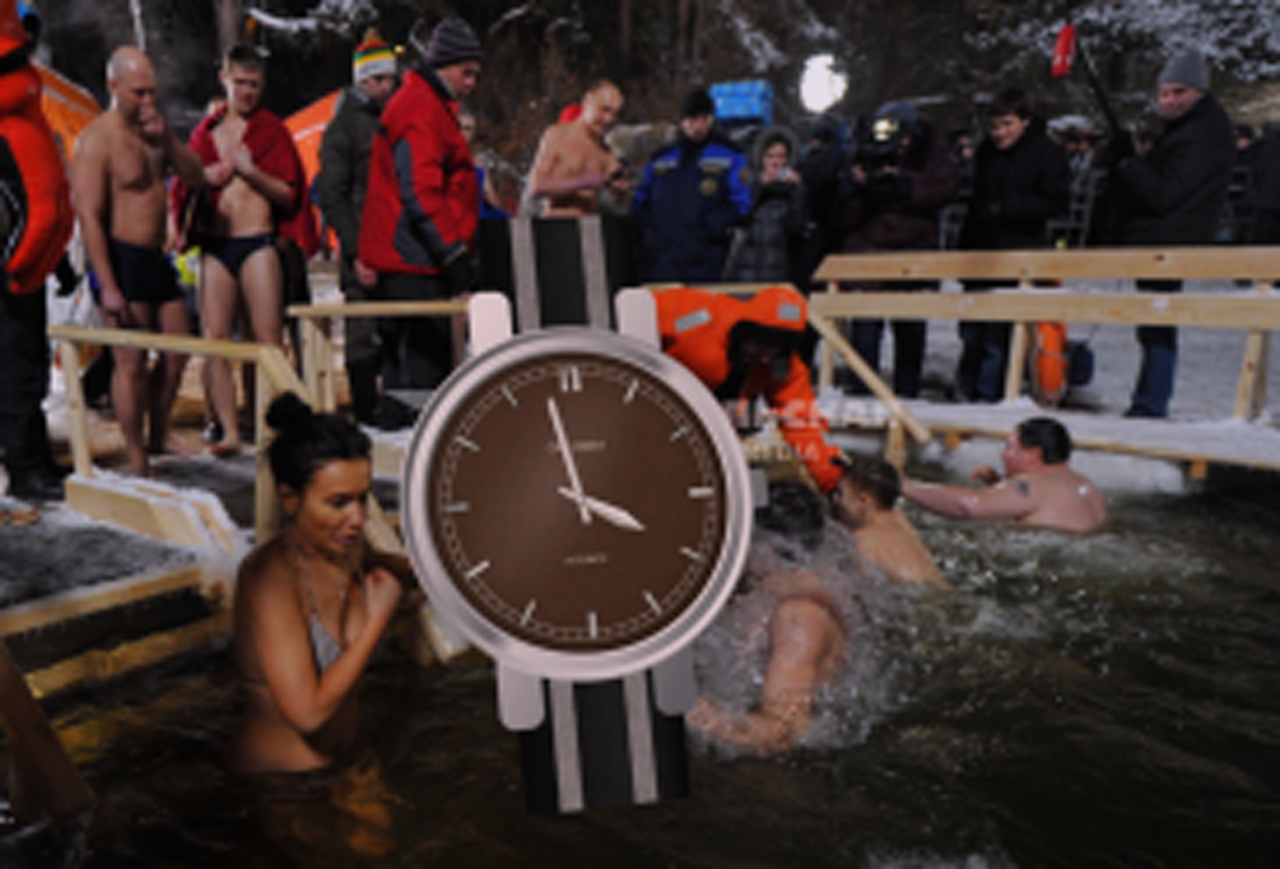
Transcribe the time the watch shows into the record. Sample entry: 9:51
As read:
3:58
